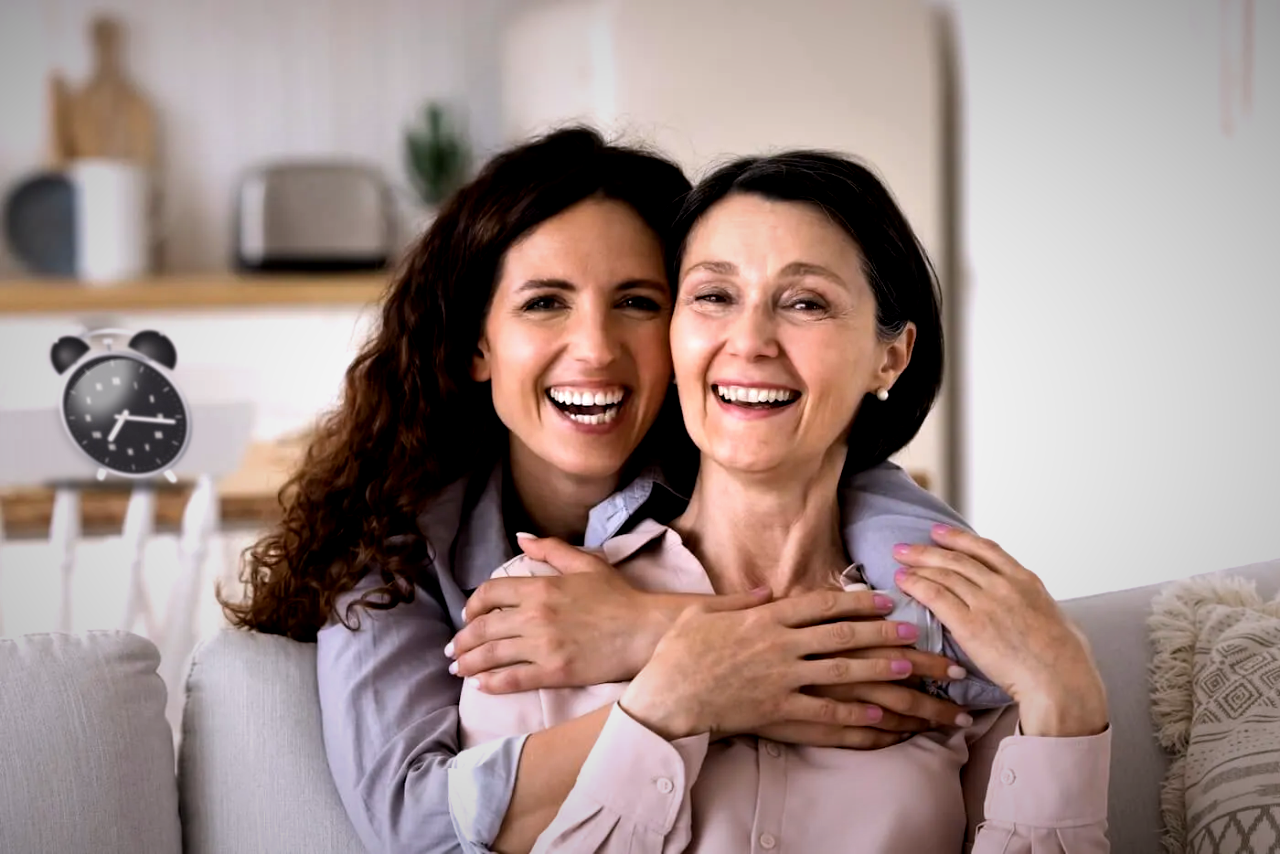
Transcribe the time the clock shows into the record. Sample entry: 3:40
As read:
7:16
